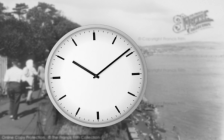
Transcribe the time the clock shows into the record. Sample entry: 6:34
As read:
10:09
